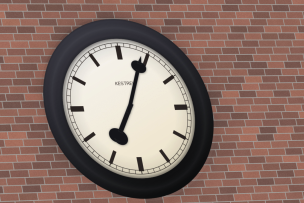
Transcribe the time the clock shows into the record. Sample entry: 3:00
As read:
7:04
